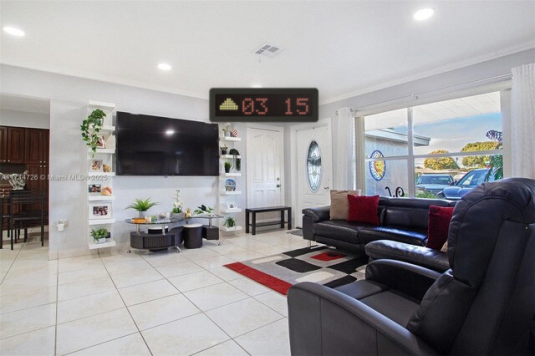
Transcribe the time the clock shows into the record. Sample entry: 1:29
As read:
3:15
